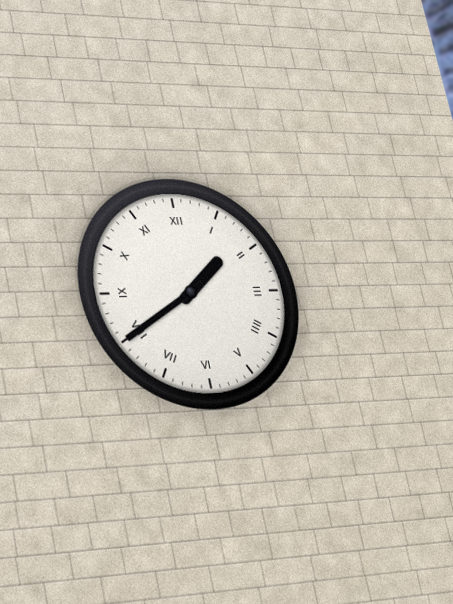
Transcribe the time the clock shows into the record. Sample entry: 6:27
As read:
1:40
